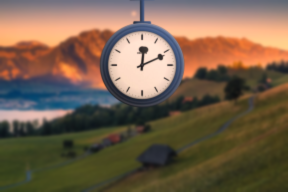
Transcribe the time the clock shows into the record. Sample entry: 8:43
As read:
12:11
